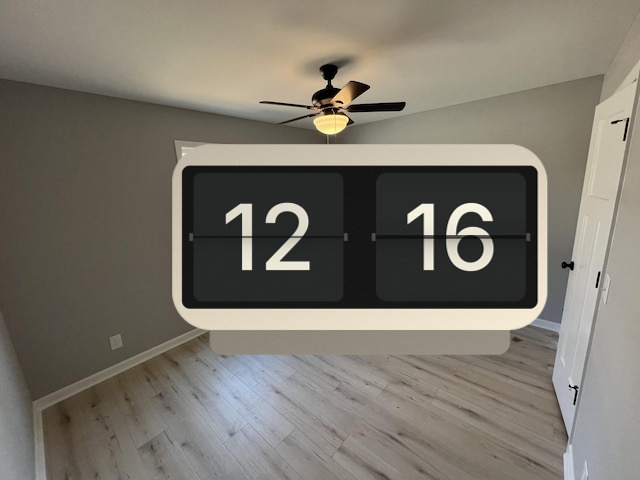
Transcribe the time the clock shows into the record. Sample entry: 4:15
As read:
12:16
